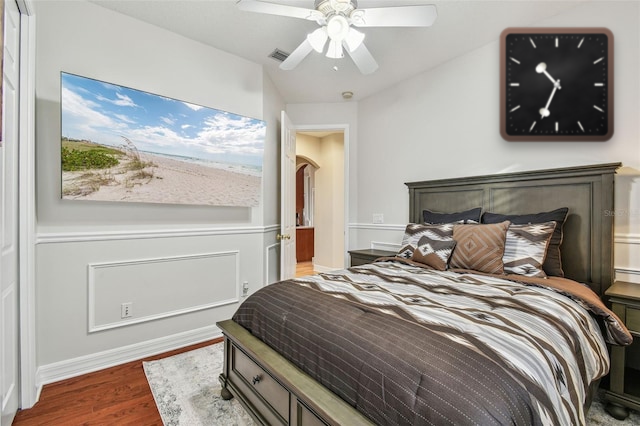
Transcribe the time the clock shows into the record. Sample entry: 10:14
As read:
10:34
